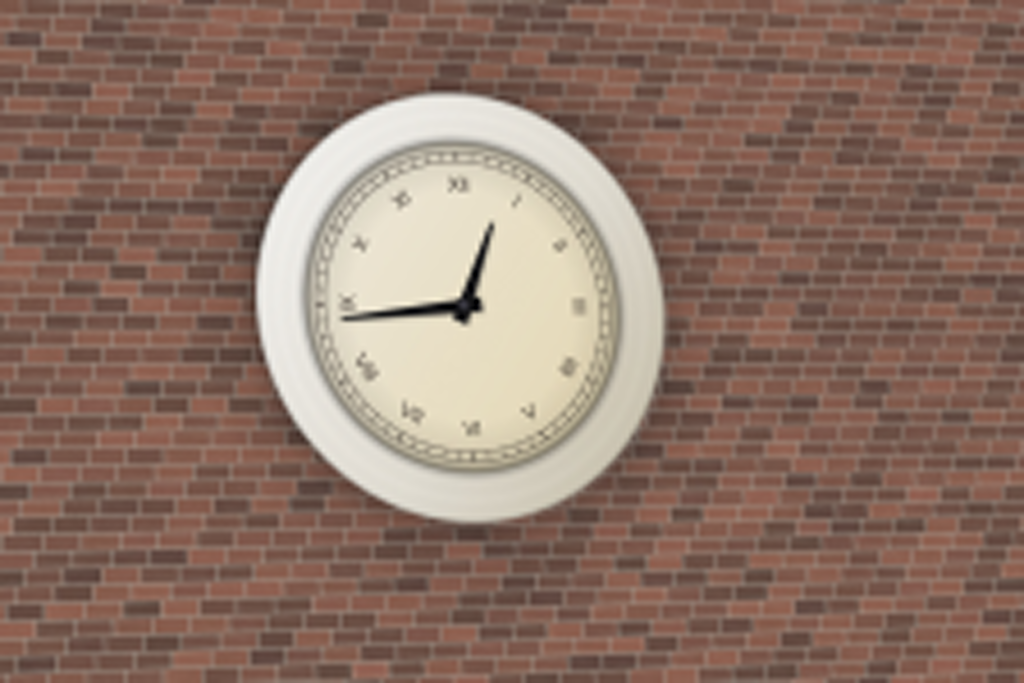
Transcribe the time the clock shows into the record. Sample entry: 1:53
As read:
12:44
